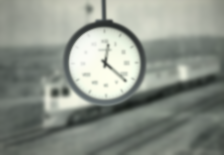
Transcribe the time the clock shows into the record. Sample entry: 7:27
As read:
12:22
